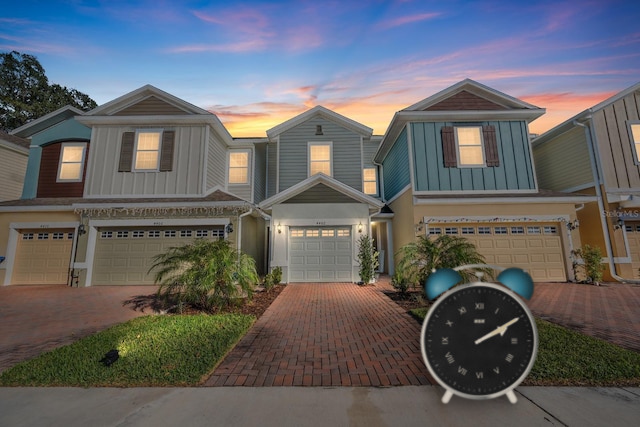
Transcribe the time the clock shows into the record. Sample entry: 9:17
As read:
2:10
